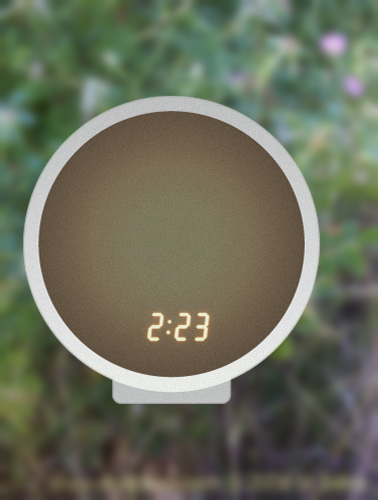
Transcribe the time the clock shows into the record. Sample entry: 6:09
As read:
2:23
